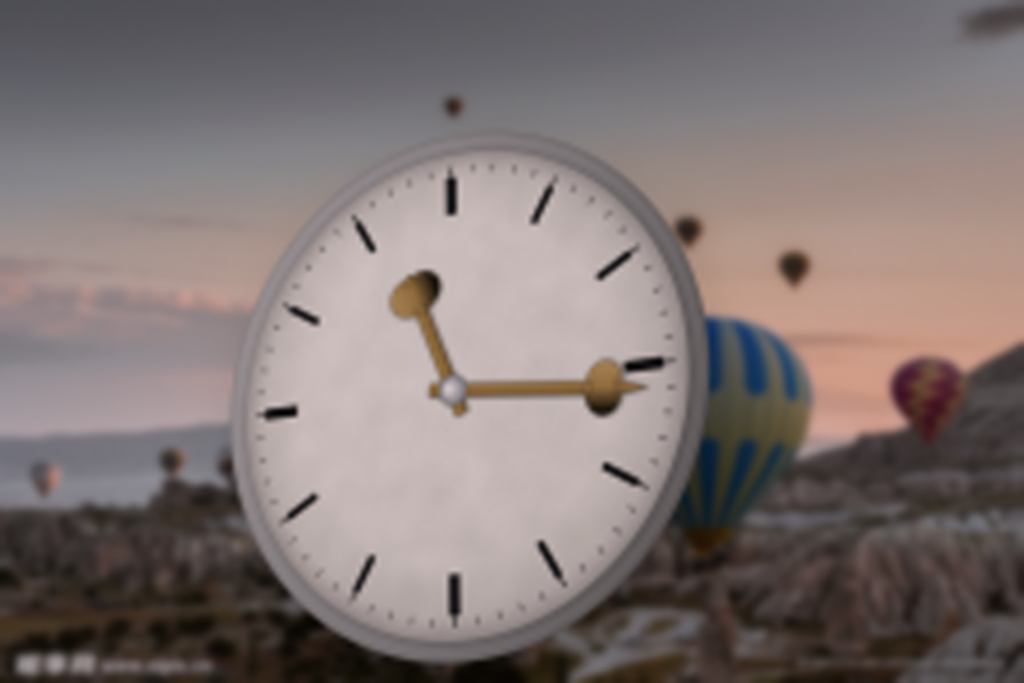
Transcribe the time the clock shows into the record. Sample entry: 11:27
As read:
11:16
